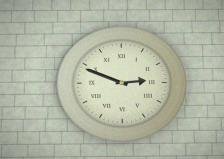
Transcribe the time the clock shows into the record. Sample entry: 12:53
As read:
2:49
